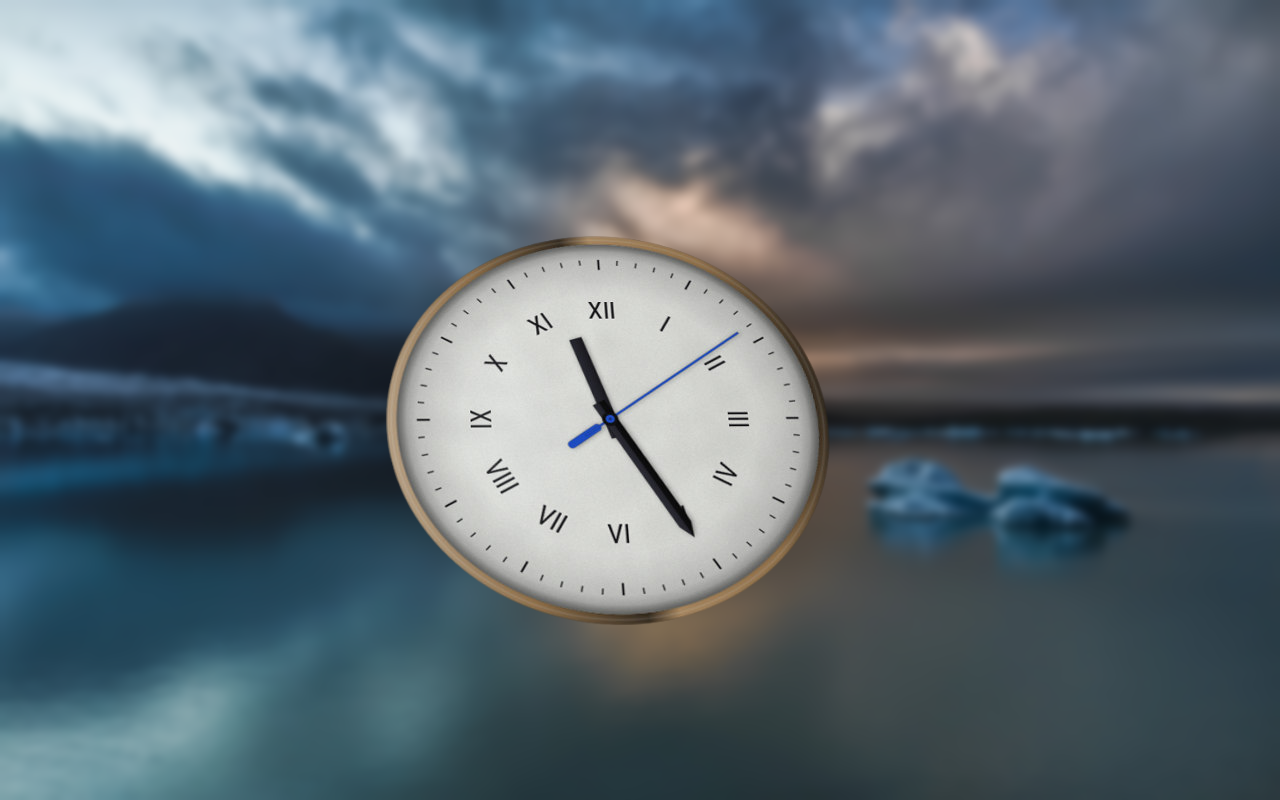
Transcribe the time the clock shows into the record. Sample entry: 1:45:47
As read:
11:25:09
